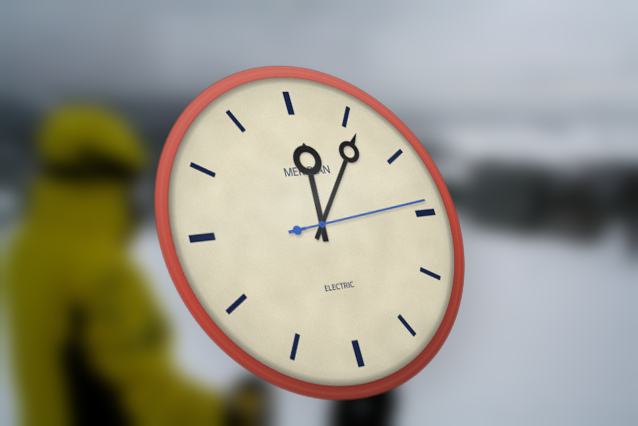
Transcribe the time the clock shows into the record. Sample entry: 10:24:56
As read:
12:06:14
